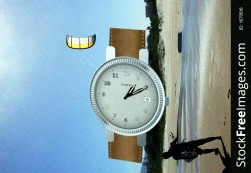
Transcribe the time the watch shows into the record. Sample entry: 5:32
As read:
1:10
